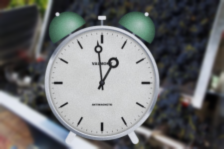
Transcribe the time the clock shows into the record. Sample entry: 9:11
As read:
12:59
